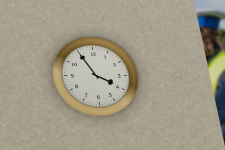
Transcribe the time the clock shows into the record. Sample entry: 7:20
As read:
3:55
